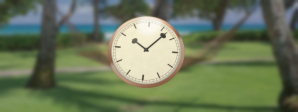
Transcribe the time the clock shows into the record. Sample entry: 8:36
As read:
10:07
